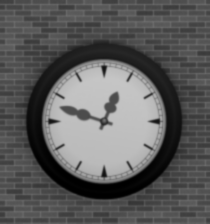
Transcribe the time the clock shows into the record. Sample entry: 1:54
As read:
12:48
